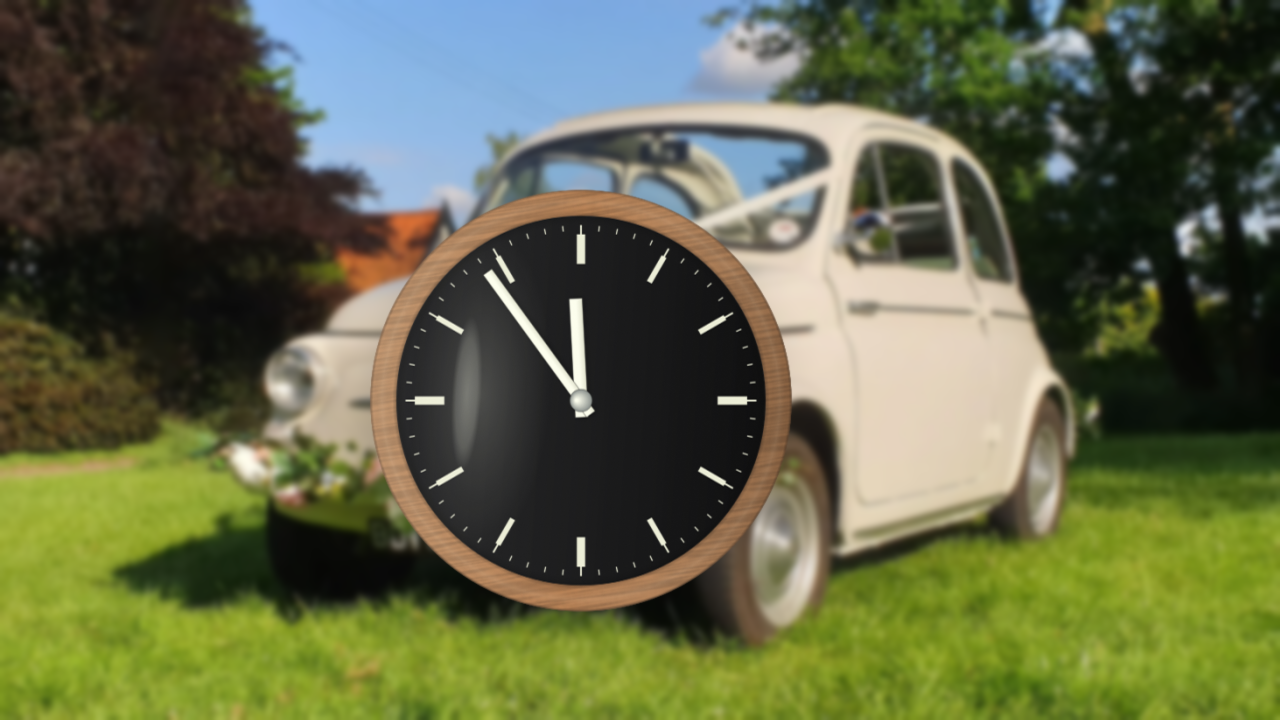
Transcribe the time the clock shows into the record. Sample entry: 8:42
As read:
11:54
